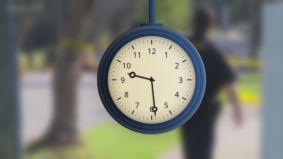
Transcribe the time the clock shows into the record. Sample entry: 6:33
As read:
9:29
